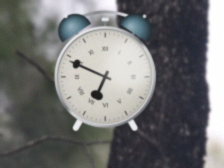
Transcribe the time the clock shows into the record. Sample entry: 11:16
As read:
6:49
